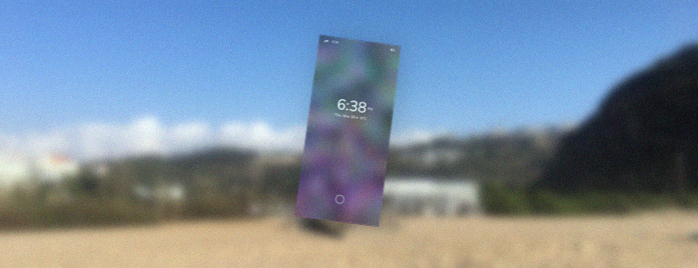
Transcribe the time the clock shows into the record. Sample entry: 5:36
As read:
6:38
